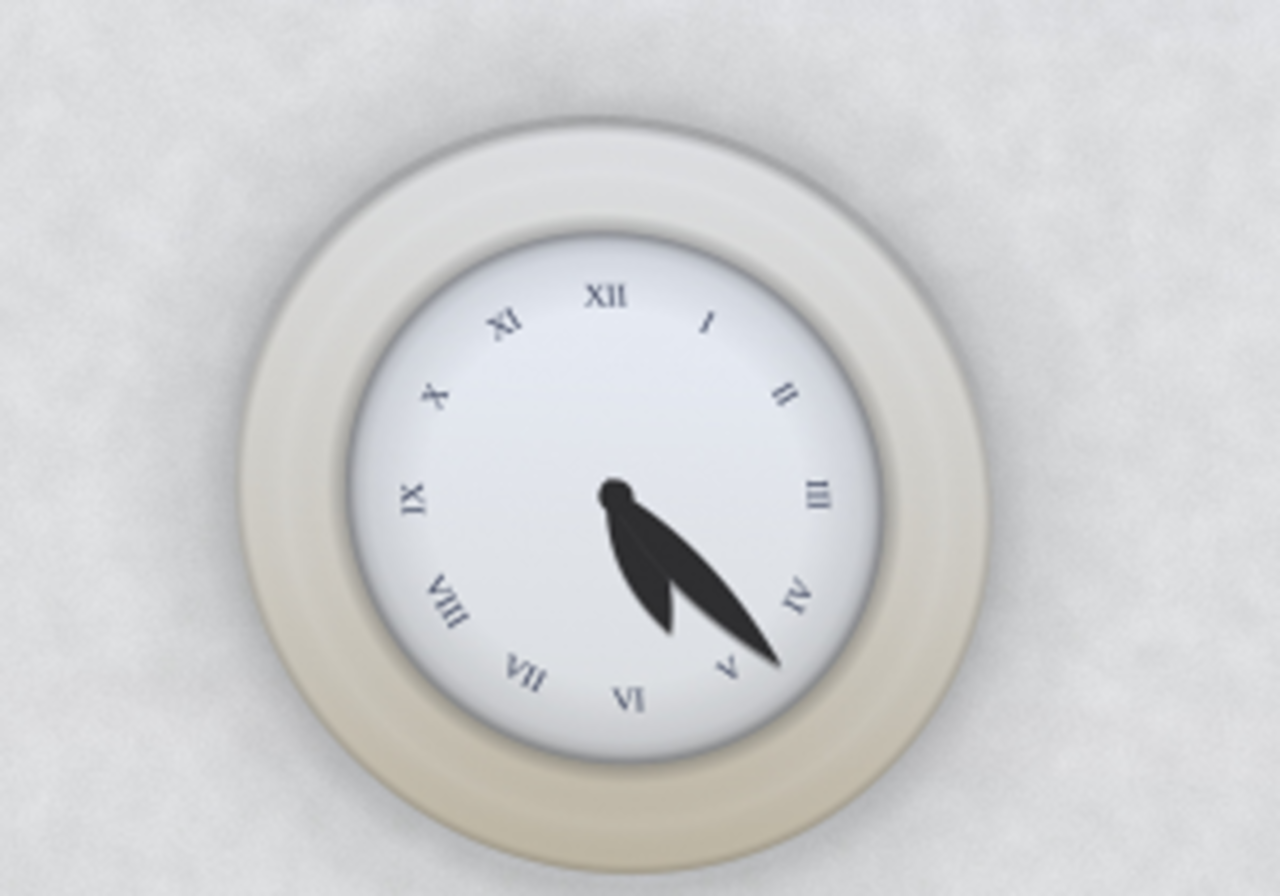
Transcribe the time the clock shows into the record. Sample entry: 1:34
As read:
5:23
